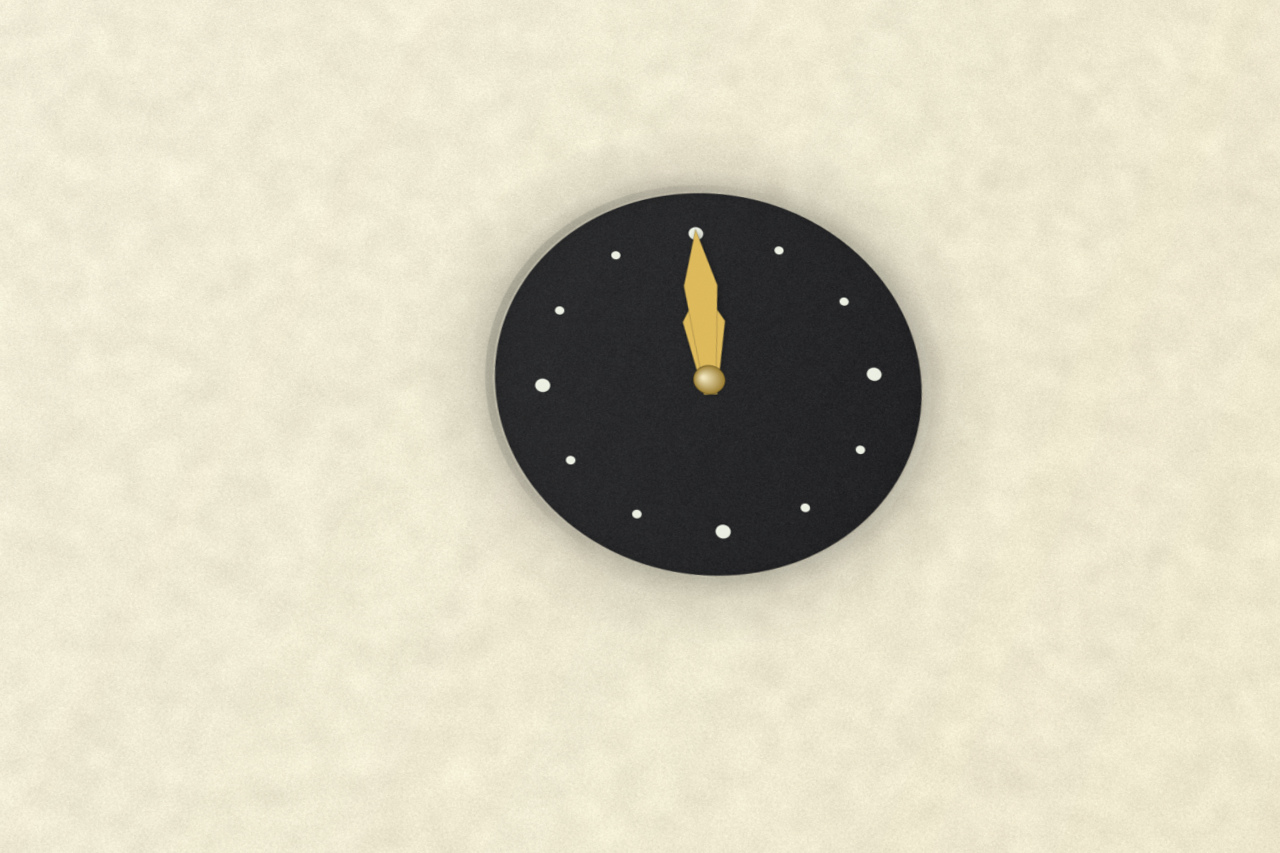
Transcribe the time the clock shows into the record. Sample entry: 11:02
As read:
12:00
